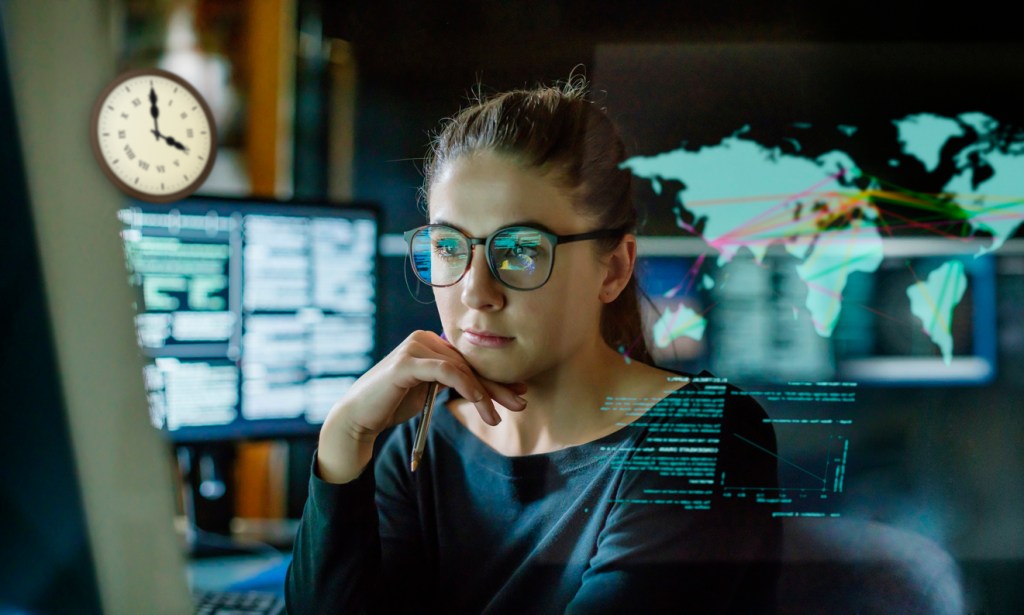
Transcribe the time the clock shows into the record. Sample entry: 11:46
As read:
4:00
